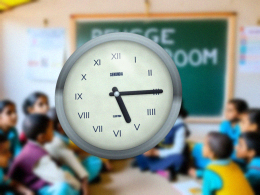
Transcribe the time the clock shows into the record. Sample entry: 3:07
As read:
5:15
